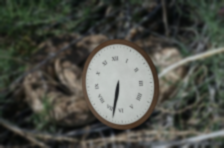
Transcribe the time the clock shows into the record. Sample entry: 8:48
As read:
6:33
